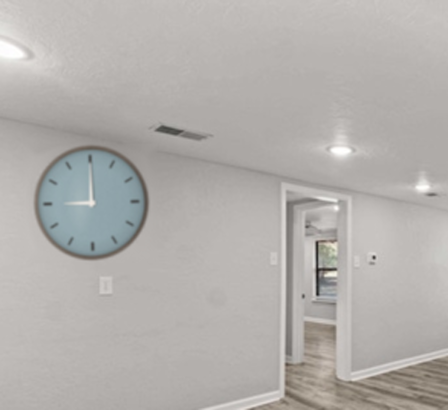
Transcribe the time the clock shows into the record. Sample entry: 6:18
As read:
9:00
